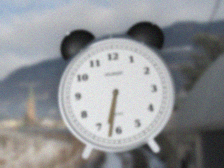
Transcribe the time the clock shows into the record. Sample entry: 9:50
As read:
6:32
